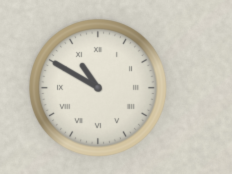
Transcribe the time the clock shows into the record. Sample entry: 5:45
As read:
10:50
